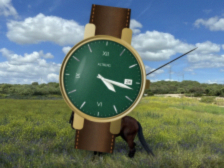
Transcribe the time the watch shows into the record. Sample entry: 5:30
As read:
4:17
